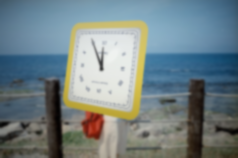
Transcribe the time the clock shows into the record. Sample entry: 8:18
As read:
11:55
